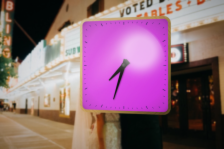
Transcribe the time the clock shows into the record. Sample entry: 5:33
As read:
7:33
